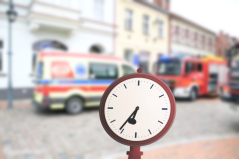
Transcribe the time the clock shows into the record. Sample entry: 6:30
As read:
6:36
